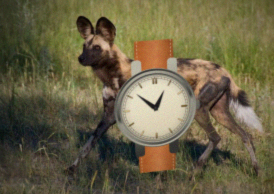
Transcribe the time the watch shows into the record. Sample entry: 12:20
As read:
12:52
